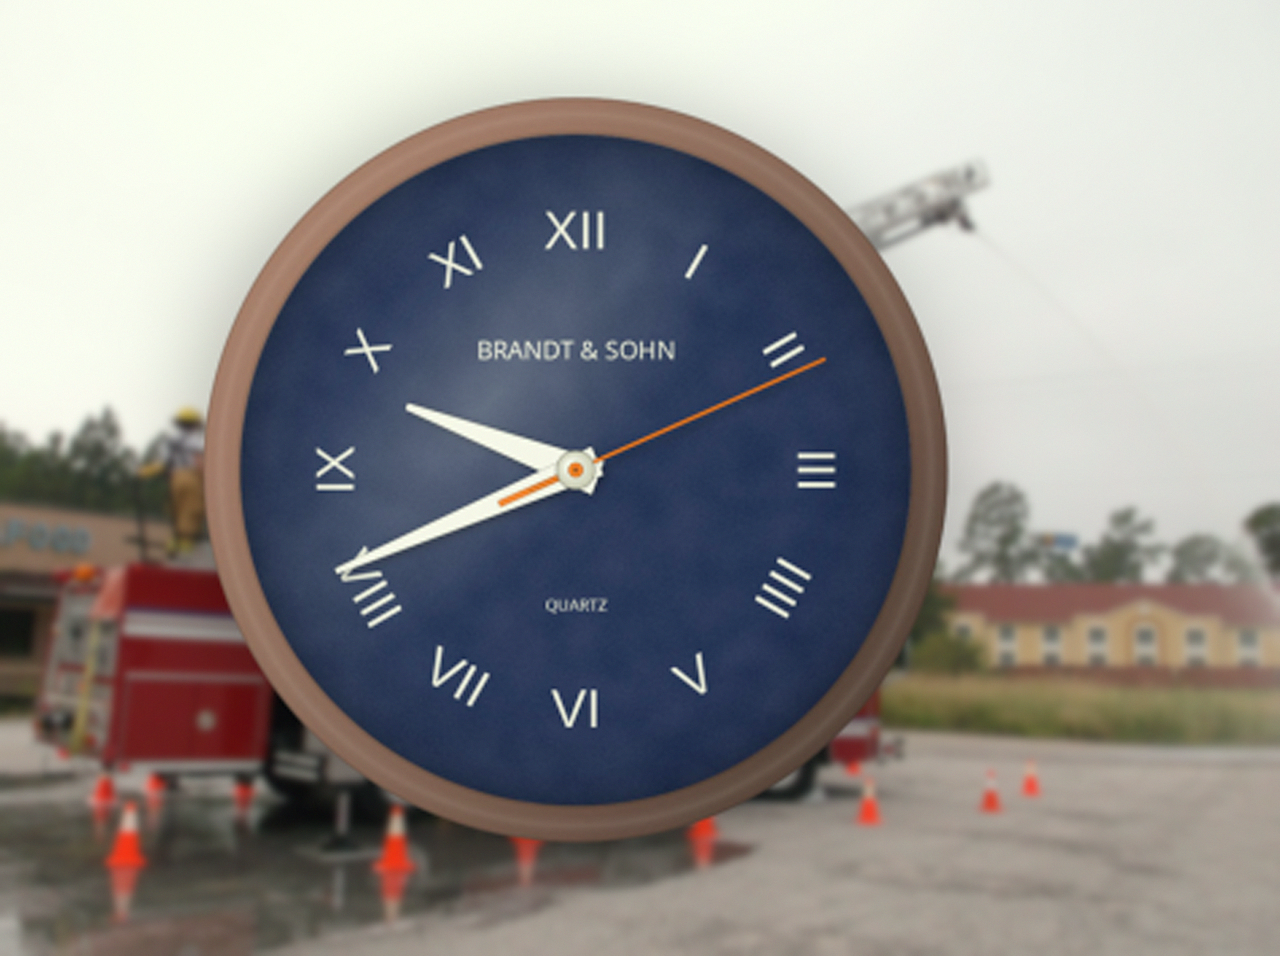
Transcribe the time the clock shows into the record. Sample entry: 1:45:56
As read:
9:41:11
